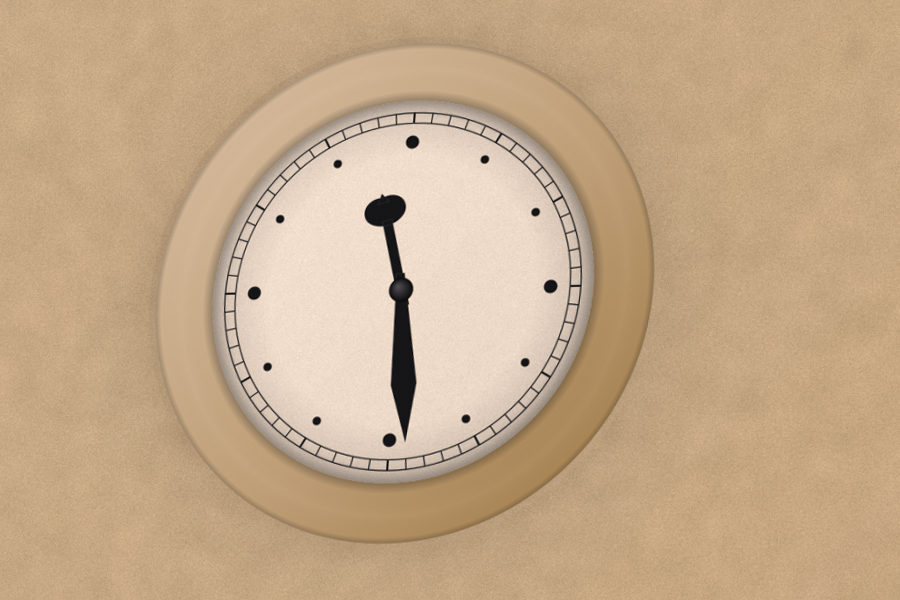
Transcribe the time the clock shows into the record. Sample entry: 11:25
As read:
11:29
